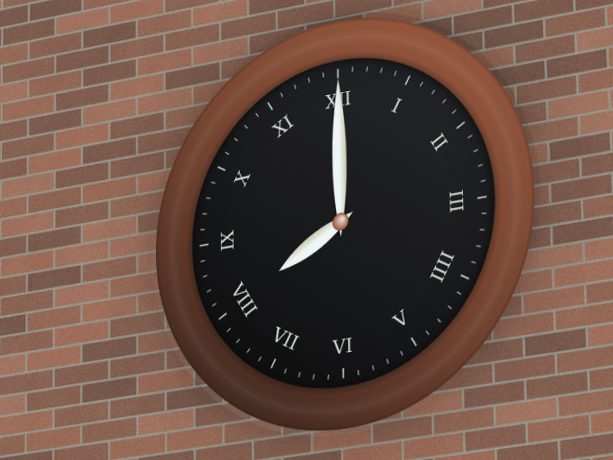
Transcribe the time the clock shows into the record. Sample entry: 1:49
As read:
8:00
